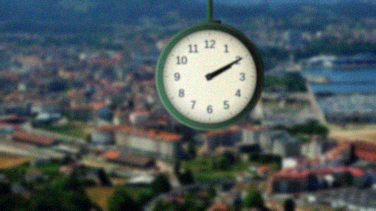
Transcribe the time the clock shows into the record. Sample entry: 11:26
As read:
2:10
